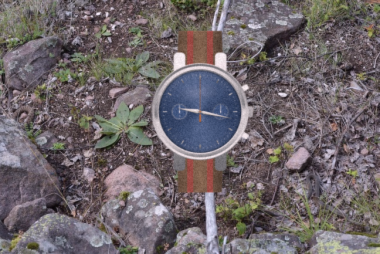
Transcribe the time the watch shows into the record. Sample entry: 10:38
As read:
9:17
